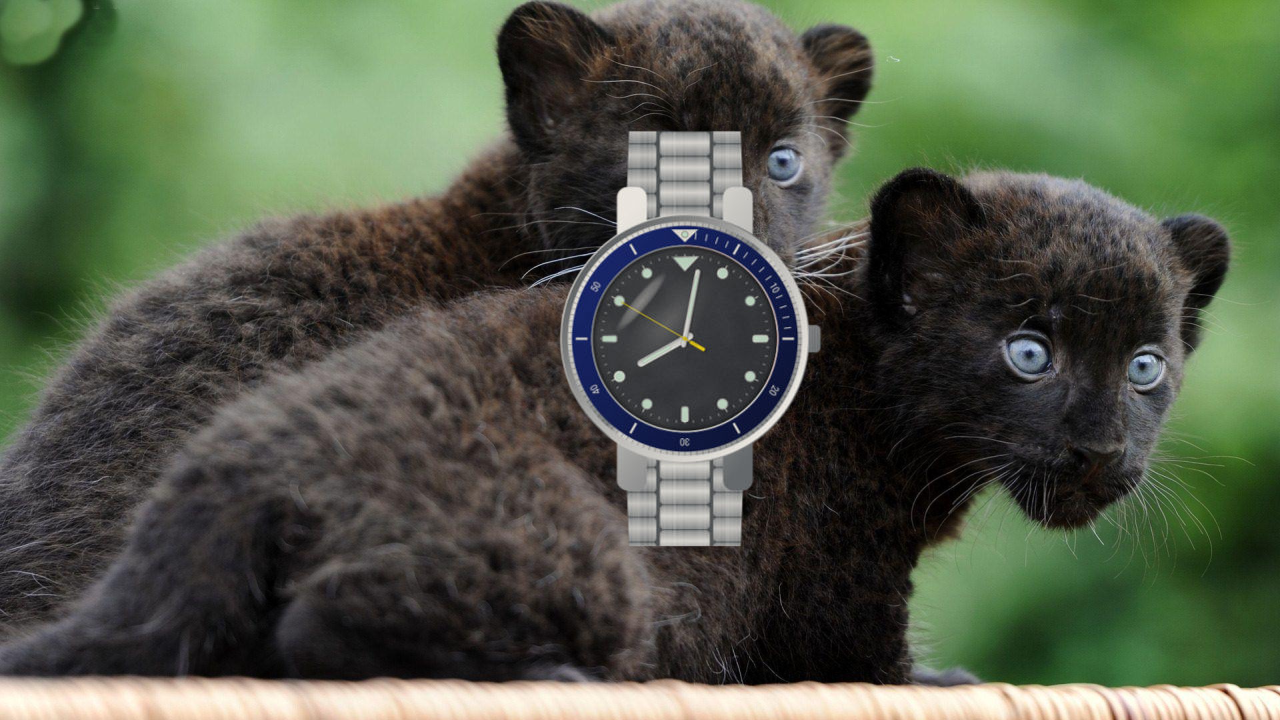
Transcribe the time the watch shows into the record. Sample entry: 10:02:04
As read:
8:01:50
